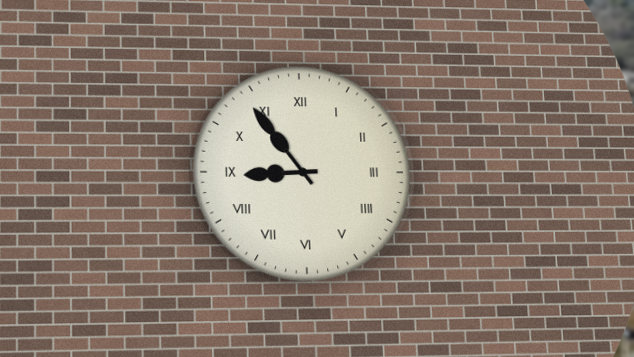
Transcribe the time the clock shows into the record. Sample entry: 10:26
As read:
8:54
